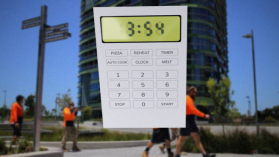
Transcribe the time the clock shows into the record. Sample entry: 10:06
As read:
3:54
